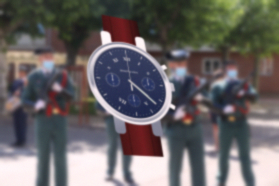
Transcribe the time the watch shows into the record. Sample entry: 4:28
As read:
4:22
